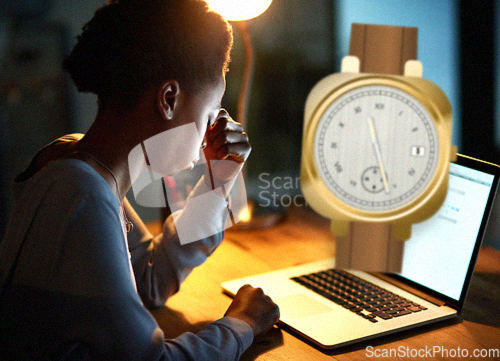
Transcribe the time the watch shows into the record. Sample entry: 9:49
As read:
11:27
